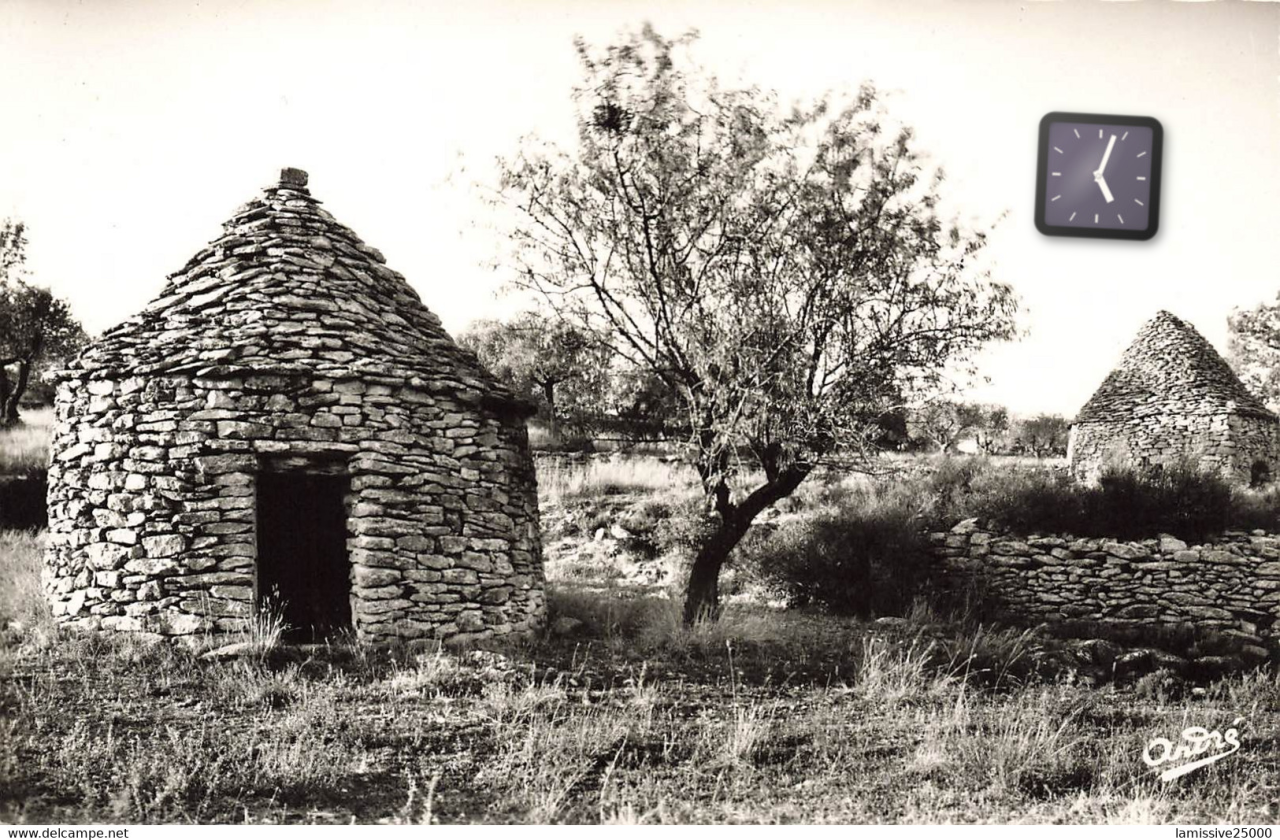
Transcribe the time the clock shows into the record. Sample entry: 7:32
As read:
5:03
